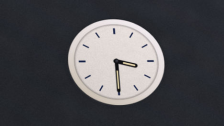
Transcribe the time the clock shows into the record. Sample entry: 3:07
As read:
3:30
